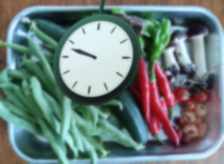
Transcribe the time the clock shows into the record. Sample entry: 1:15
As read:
9:48
